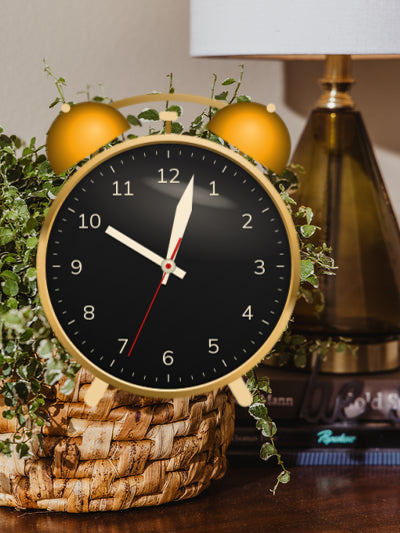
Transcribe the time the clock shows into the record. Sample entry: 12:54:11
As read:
10:02:34
